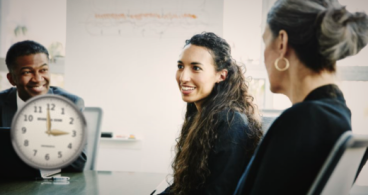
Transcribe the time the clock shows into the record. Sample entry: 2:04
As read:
2:59
